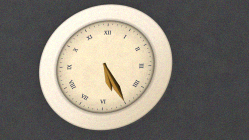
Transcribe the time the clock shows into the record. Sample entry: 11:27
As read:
5:25
